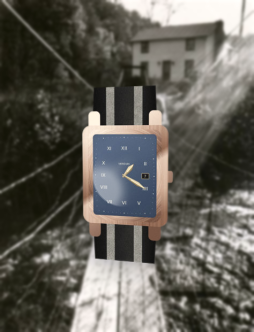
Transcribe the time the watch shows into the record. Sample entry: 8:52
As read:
1:20
